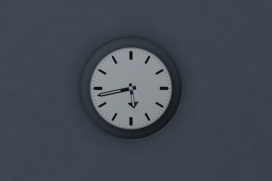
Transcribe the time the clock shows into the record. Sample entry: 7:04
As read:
5:43
